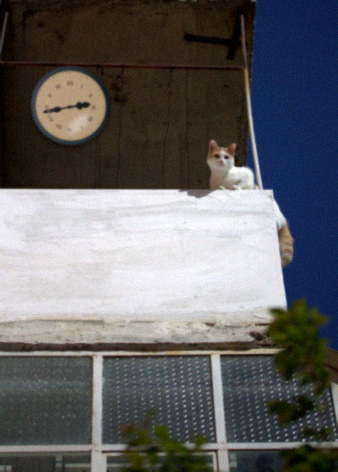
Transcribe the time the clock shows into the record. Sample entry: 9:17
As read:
2:43
